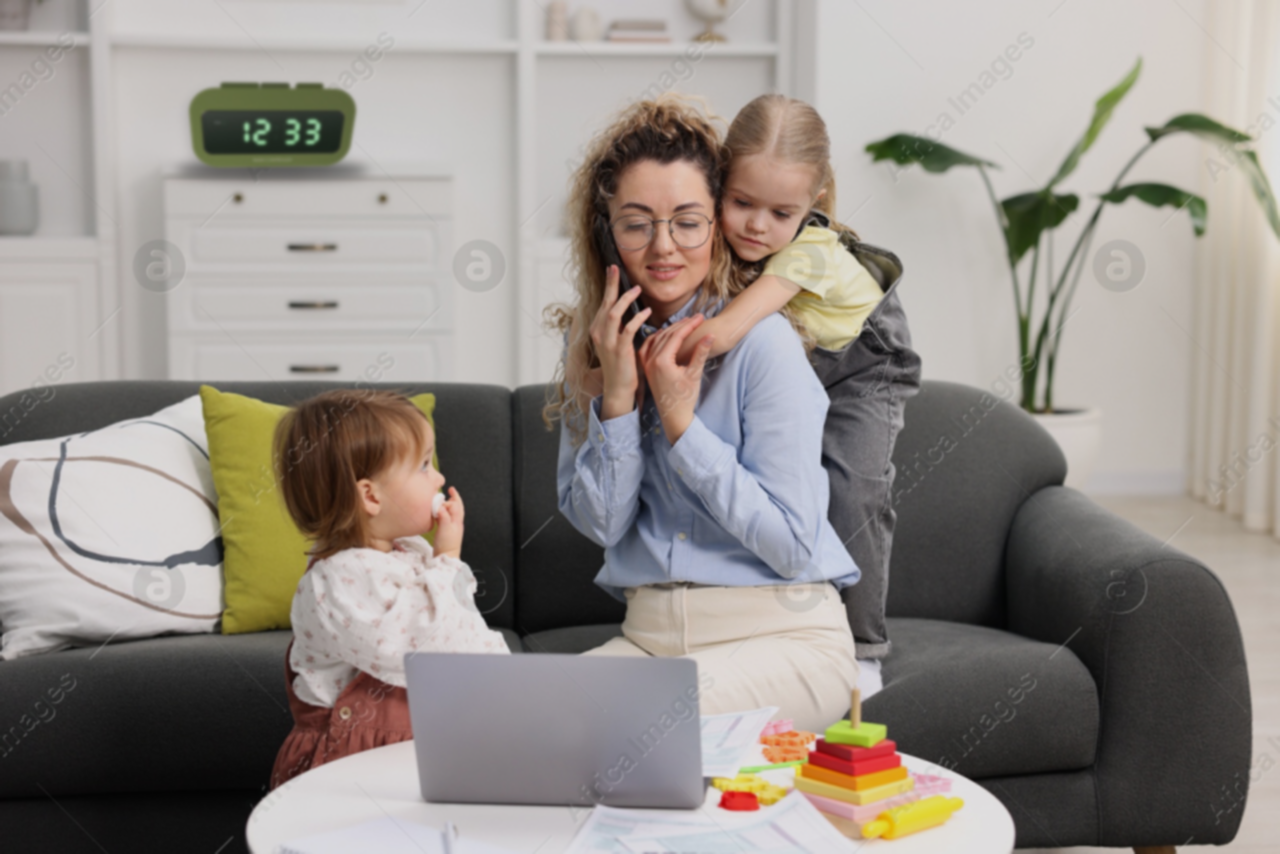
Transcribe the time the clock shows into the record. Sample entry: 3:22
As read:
12:33
